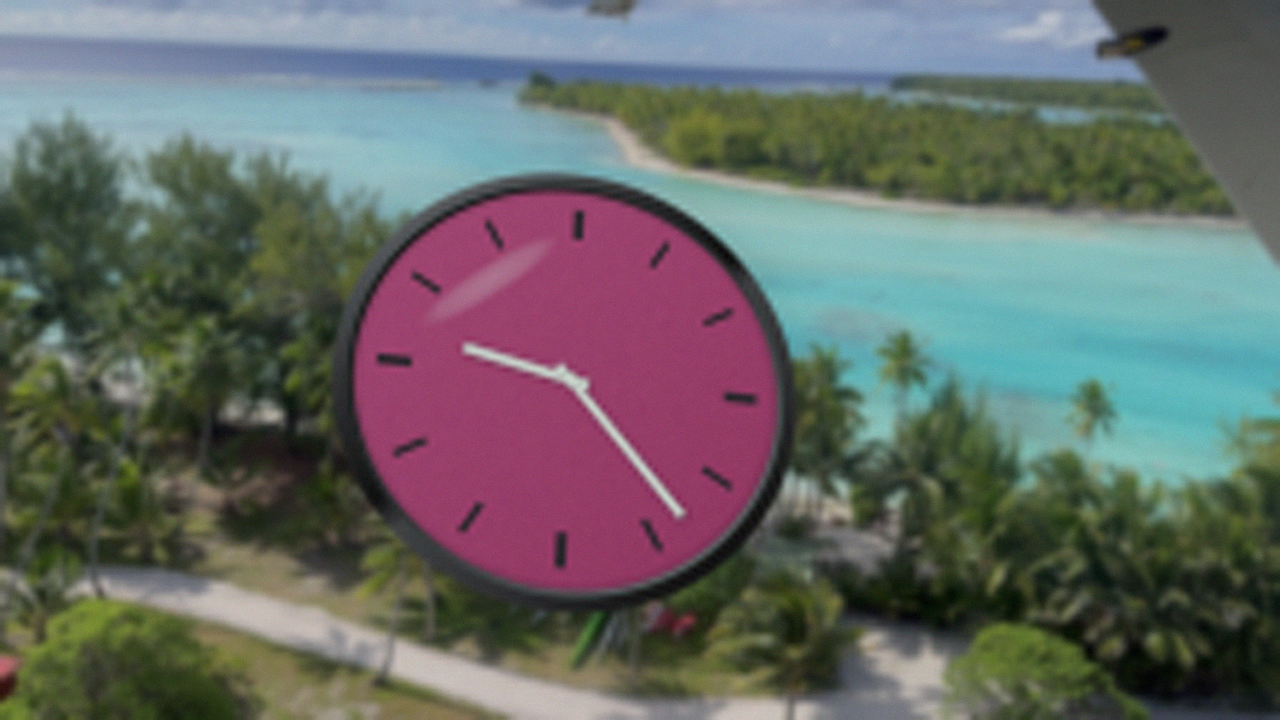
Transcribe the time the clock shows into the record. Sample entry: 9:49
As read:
9:23
